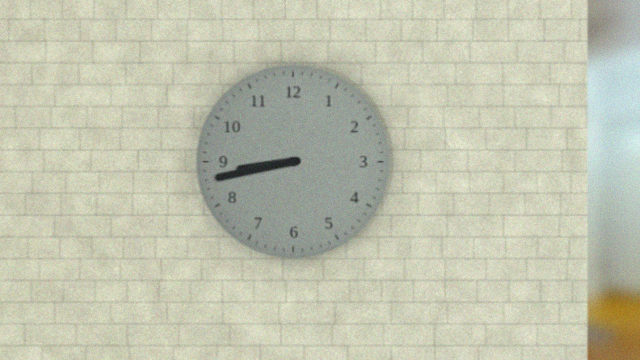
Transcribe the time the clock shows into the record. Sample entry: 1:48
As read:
8:43
